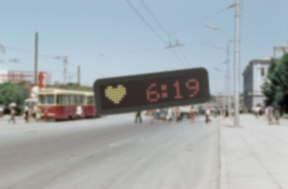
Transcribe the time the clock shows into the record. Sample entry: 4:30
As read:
6:19
